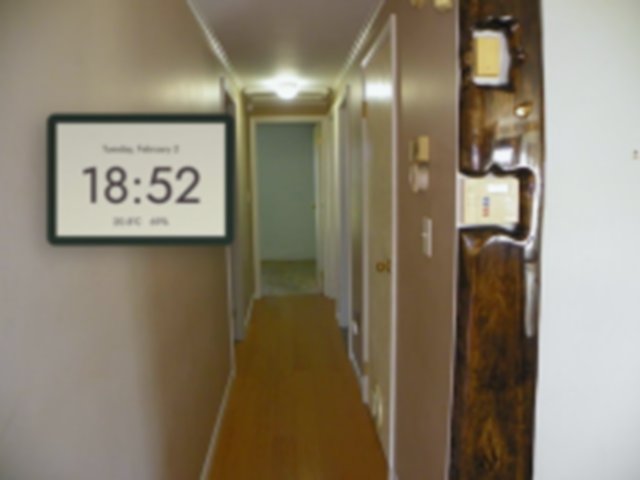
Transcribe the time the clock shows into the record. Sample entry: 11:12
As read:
18:52
